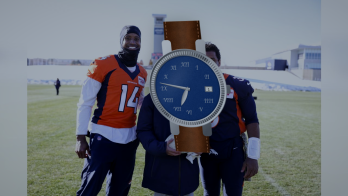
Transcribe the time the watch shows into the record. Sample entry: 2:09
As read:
6:47
